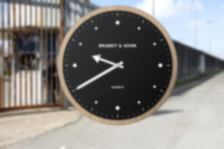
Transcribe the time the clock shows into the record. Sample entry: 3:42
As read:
9:40
